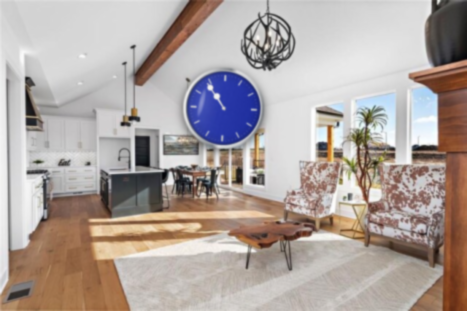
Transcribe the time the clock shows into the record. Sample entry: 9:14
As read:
10:54
